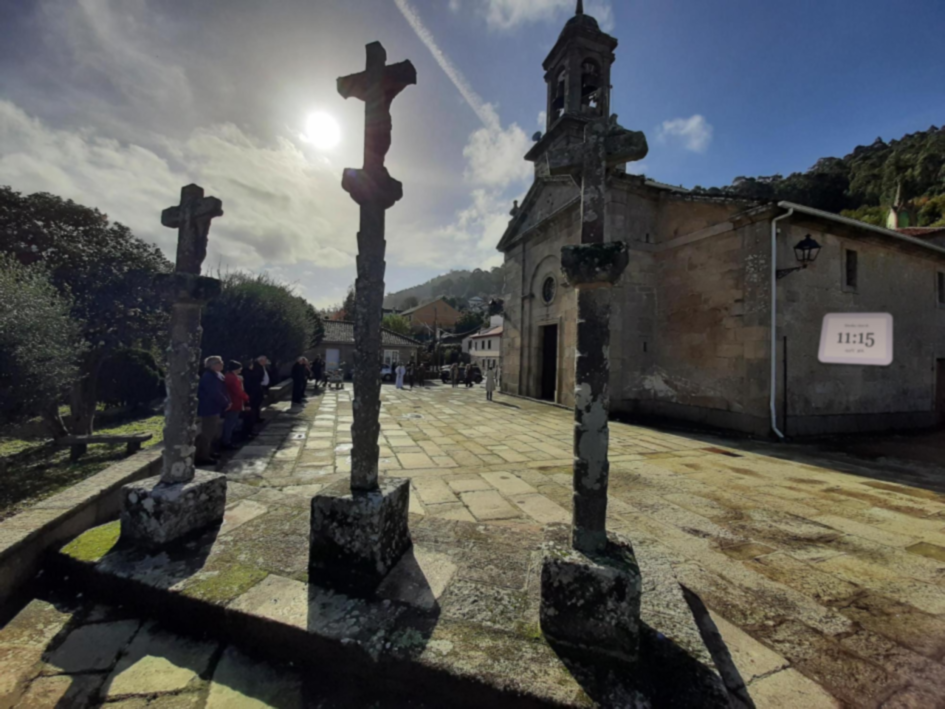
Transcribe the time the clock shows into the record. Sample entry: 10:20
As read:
11:15
